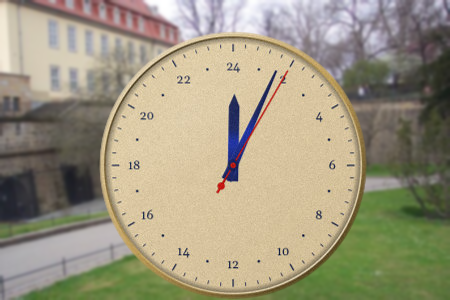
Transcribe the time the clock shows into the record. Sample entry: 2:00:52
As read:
0:04:05
